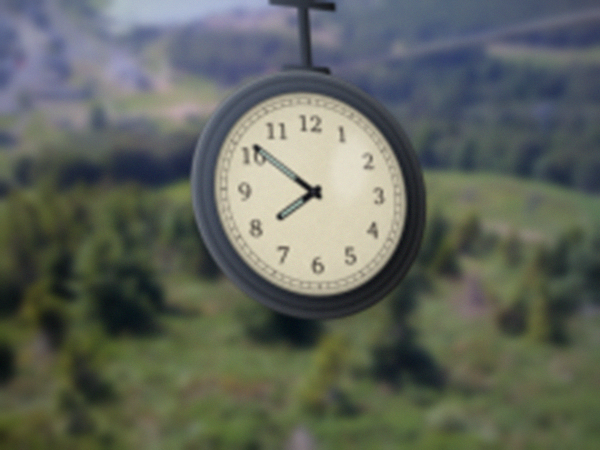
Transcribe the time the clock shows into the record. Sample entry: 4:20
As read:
7:51
